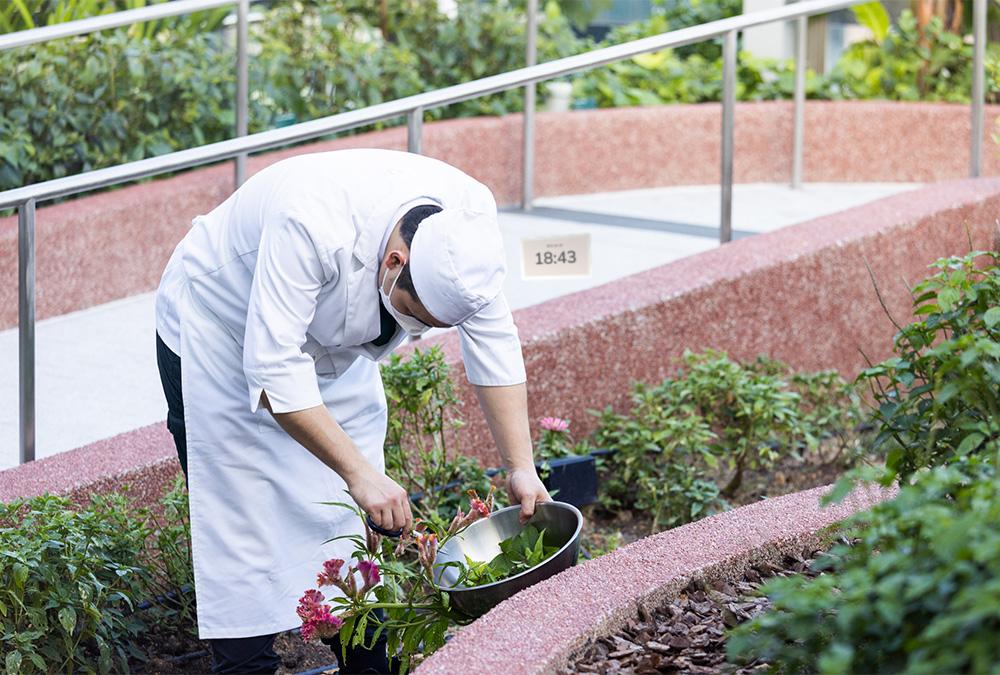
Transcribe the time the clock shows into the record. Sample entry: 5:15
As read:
18:43
